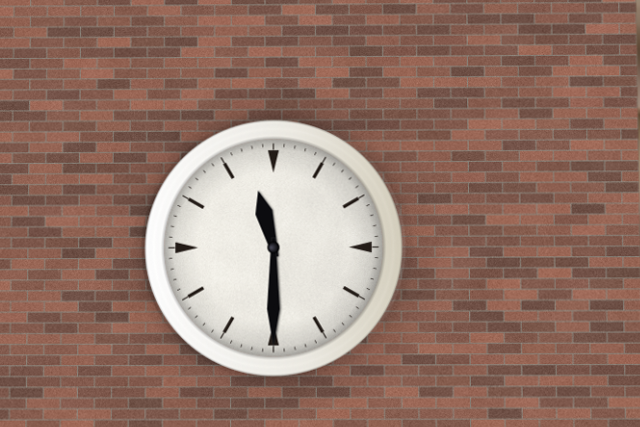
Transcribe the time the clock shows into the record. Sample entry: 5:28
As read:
11:30
